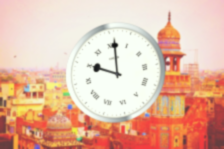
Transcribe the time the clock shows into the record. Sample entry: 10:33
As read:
10:01
